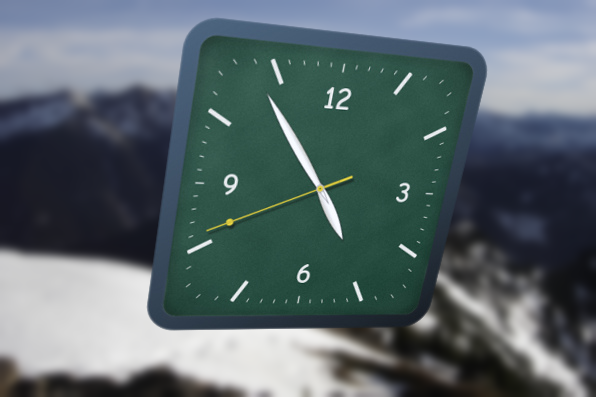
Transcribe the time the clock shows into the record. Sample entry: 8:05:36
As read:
4:53:41
